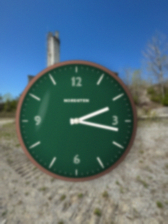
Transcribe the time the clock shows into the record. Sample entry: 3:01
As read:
2:17
